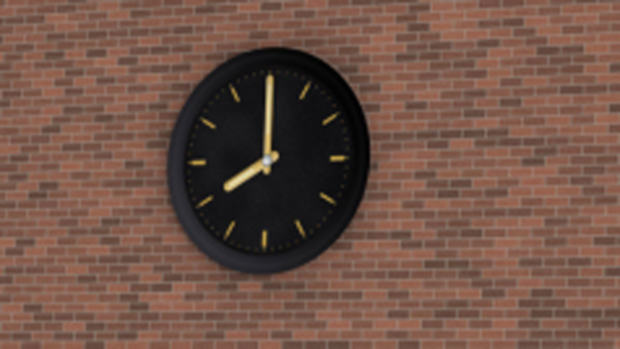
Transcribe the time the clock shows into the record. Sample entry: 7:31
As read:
8:00
